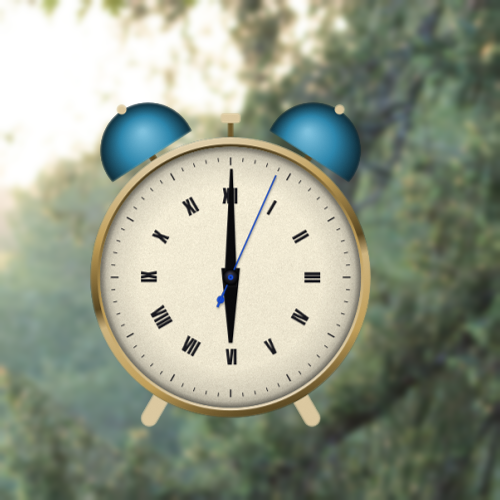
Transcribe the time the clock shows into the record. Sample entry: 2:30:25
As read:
6:00:04
